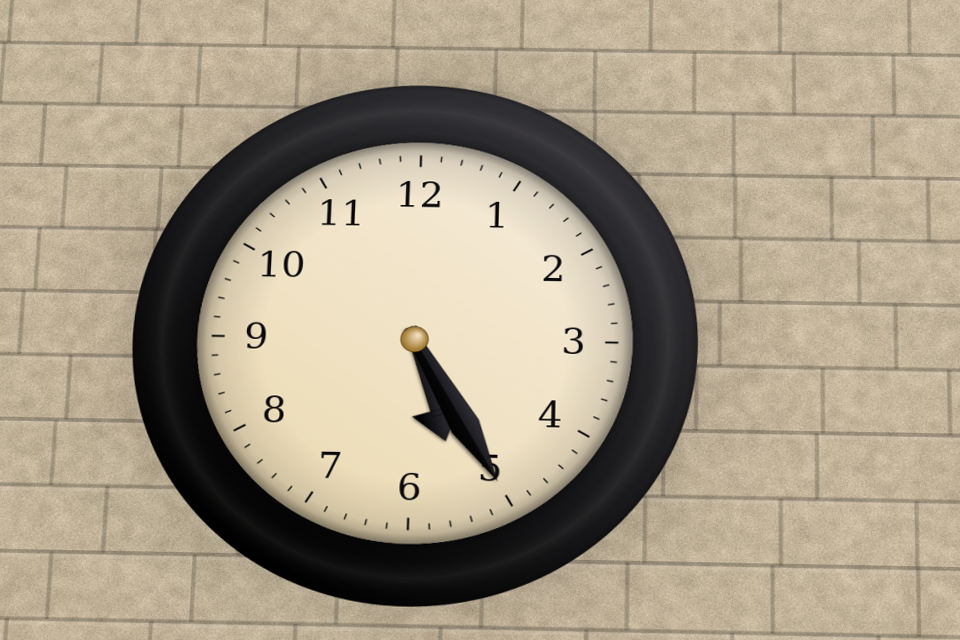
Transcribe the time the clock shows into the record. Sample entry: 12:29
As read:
5:25
